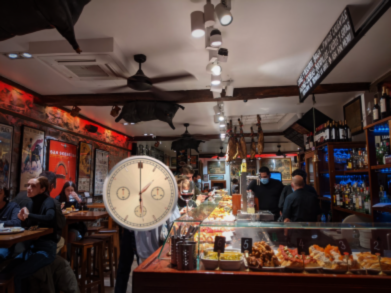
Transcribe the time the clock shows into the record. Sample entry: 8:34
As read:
1:29
